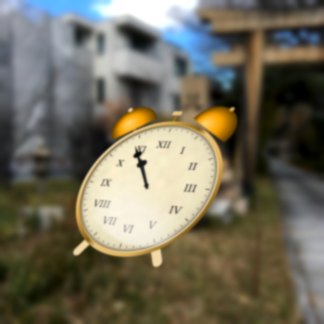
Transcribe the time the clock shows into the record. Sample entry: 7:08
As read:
10:54
